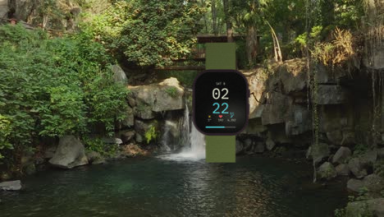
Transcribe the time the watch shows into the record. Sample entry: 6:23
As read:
2:22
